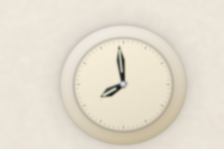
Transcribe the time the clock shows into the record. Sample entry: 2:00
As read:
7:59
